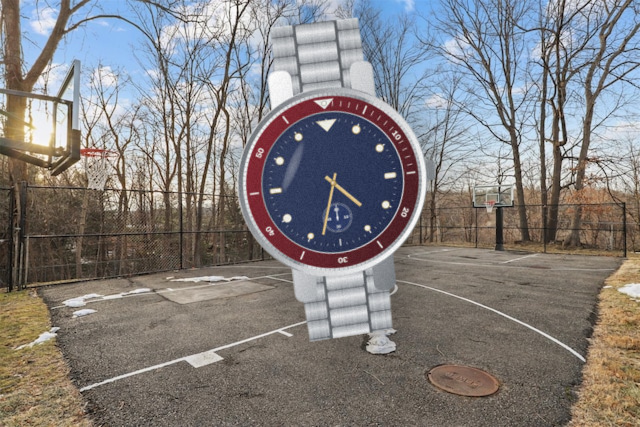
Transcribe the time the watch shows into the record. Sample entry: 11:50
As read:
4:33
